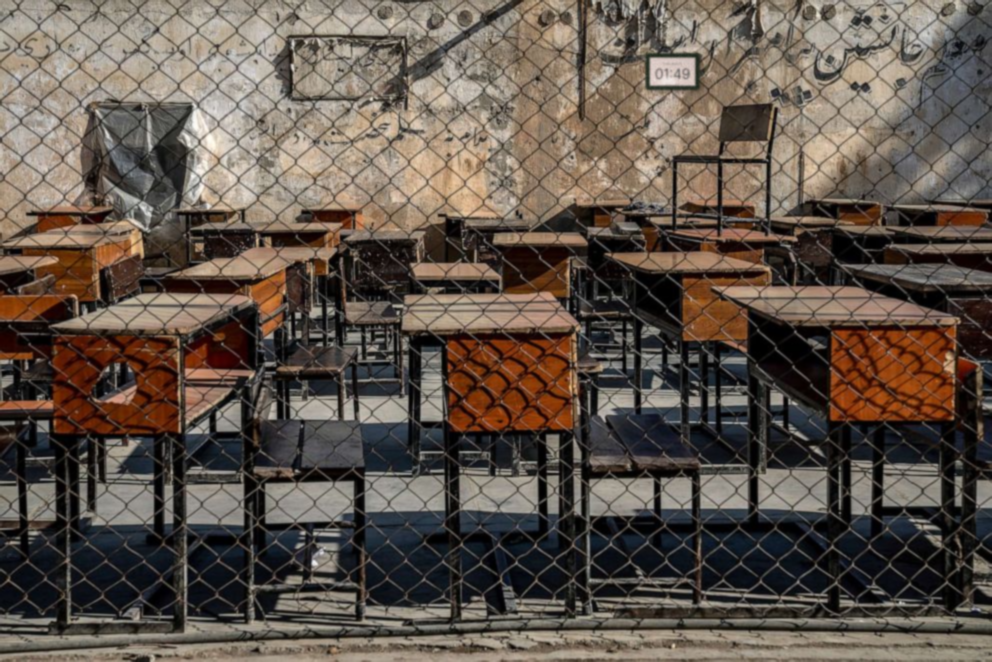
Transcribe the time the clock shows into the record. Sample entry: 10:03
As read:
1:49
